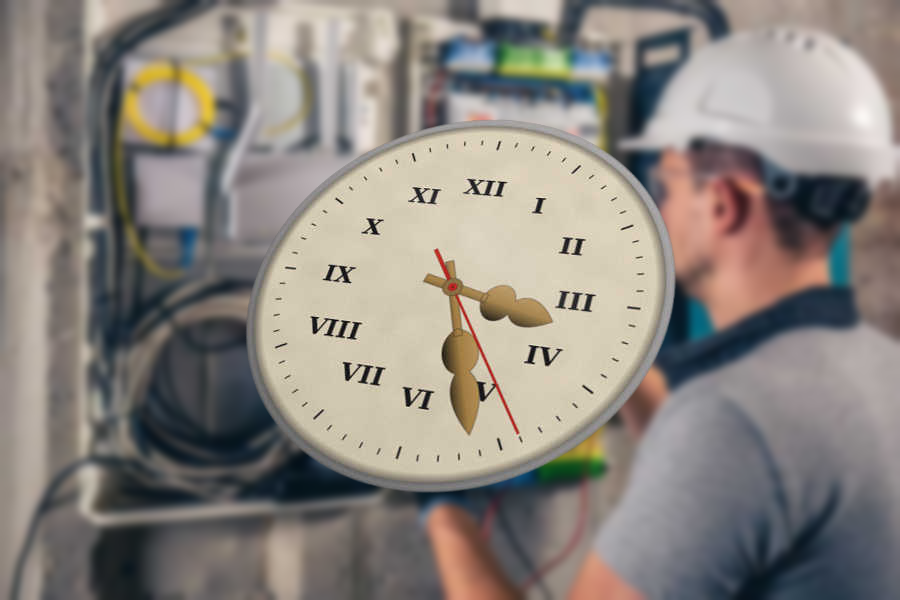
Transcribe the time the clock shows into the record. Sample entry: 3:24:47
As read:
3:26:24
